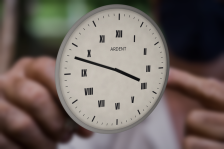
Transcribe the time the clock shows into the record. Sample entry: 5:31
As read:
3:48
